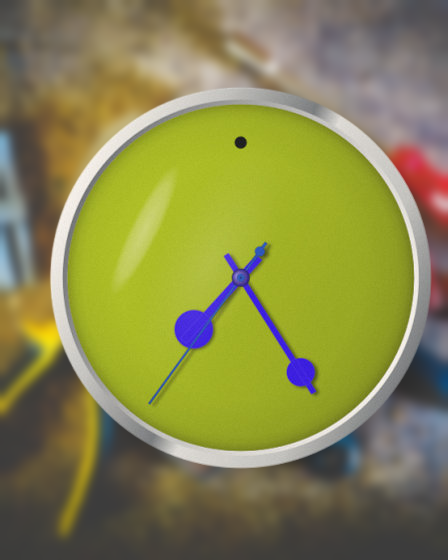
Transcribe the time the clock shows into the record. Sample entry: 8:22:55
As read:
7:24:36
